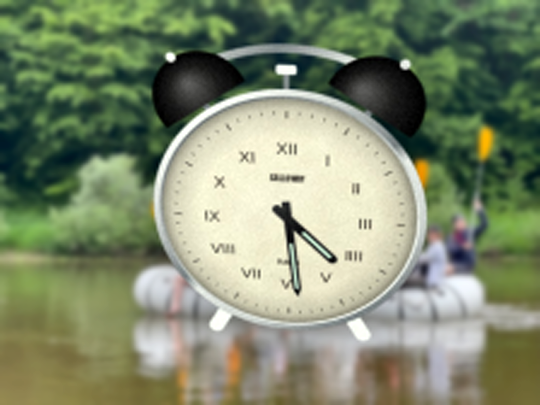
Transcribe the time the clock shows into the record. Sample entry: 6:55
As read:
4:29
